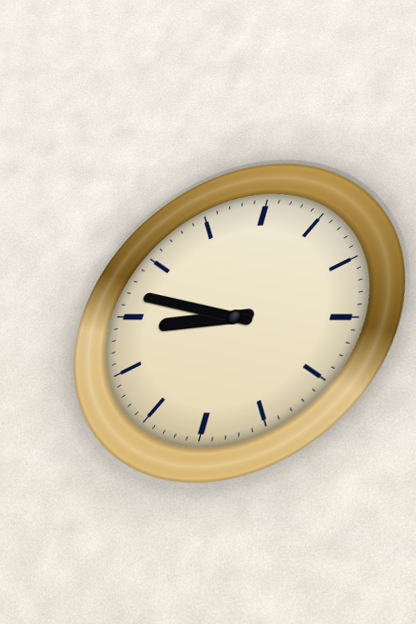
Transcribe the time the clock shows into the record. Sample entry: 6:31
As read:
8:47
